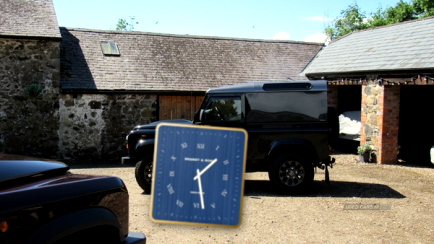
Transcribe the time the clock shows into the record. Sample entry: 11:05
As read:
1:28
